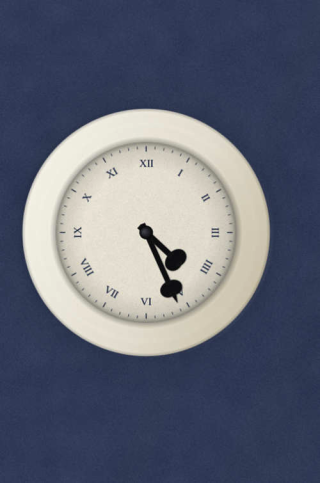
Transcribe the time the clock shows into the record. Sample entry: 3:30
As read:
4:26
